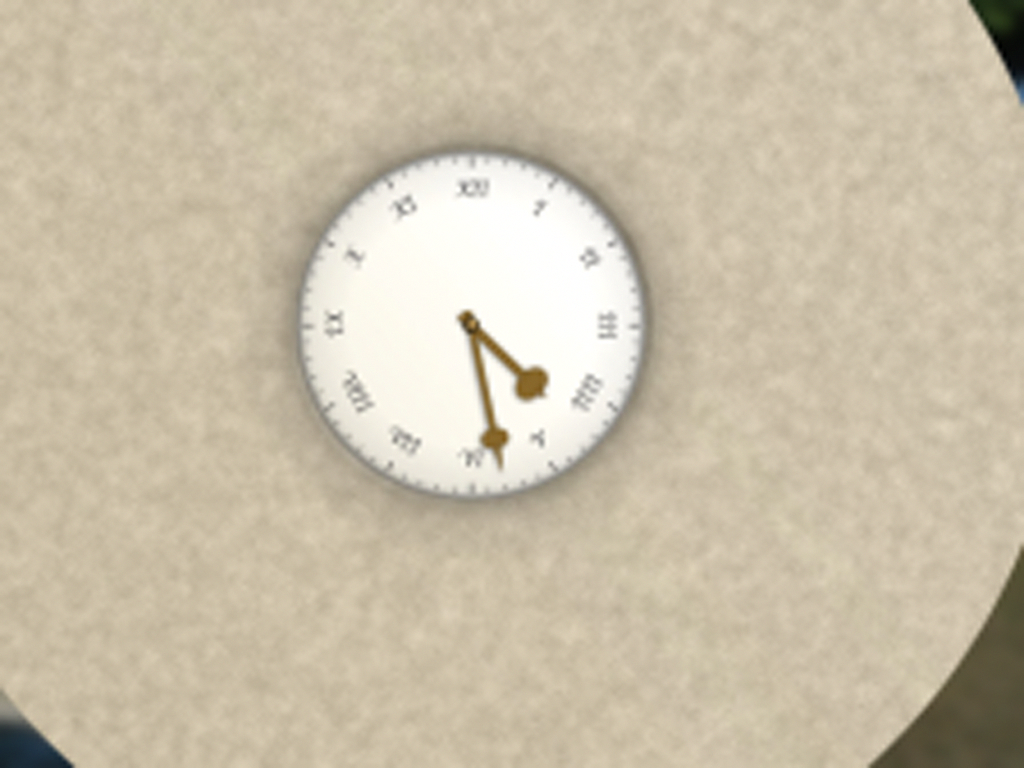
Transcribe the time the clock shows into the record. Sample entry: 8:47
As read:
4:28
